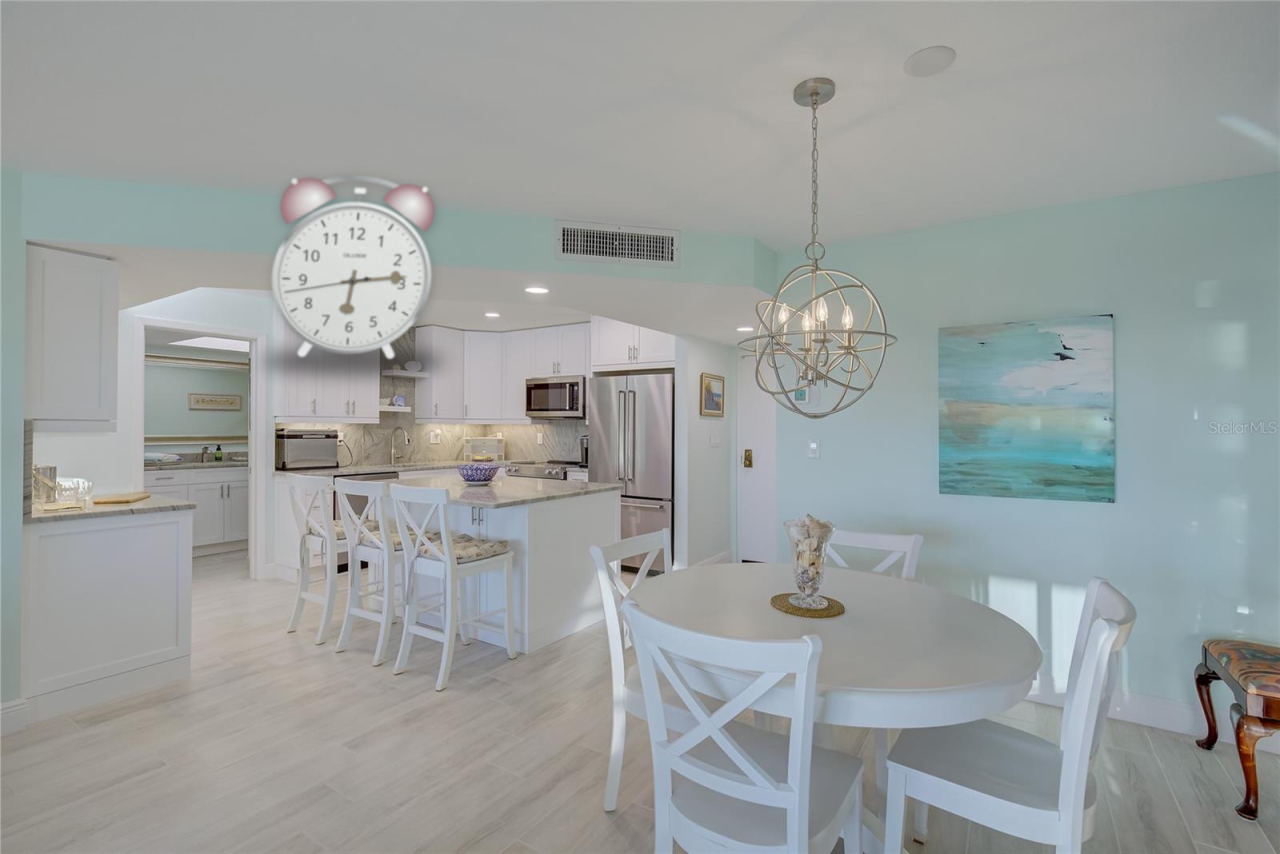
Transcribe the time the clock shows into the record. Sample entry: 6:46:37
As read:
6:13:43
